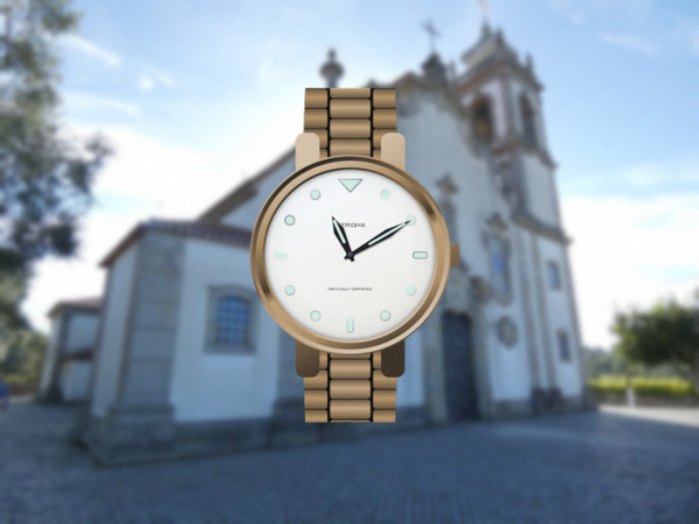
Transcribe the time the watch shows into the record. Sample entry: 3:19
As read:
11:10
